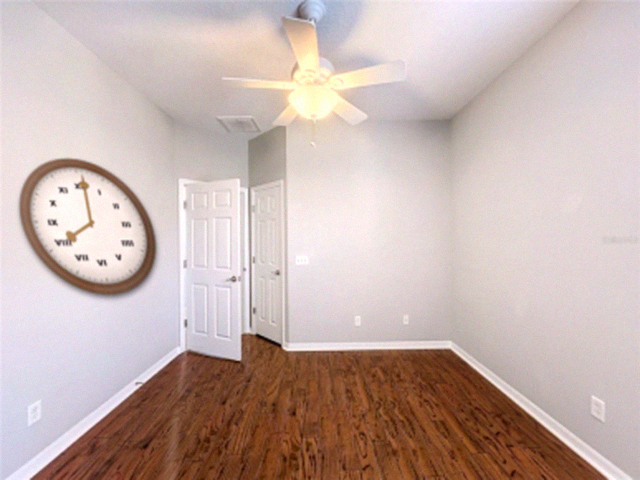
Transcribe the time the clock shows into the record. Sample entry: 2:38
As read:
8:01
